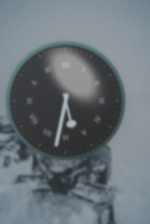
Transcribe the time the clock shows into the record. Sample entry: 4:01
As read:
5:32
